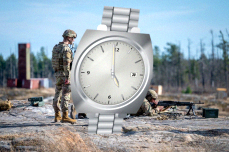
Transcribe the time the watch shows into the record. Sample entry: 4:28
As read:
4:59
